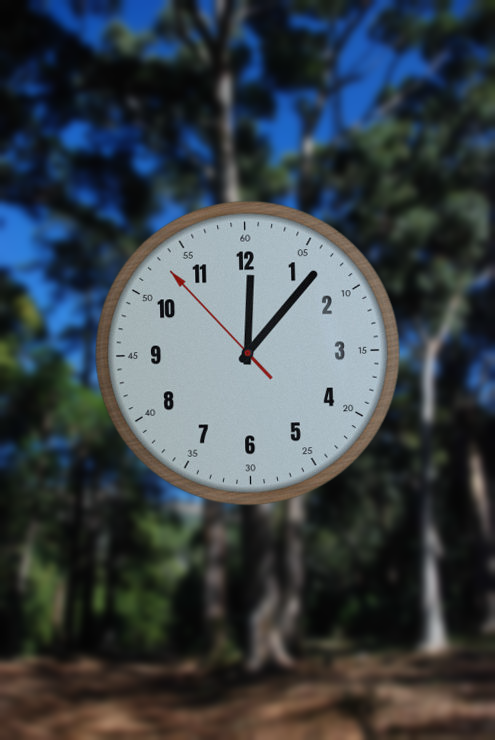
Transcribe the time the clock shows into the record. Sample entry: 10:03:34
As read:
12:06:53
